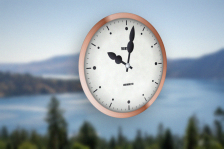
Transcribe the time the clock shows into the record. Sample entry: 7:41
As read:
10:02
